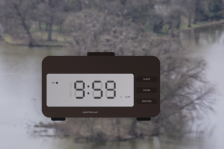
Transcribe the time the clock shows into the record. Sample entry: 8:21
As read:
9:59
